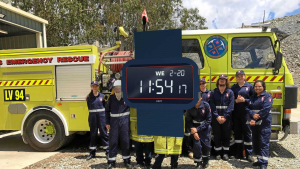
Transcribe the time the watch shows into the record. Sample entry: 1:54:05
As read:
11:54:17
